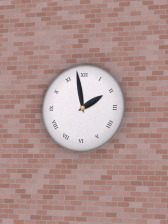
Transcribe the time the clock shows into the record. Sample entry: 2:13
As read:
1:58
